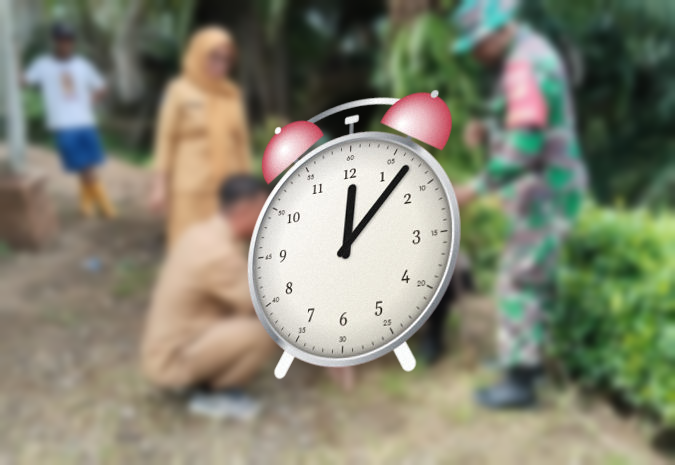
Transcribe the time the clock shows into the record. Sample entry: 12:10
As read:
12:07
